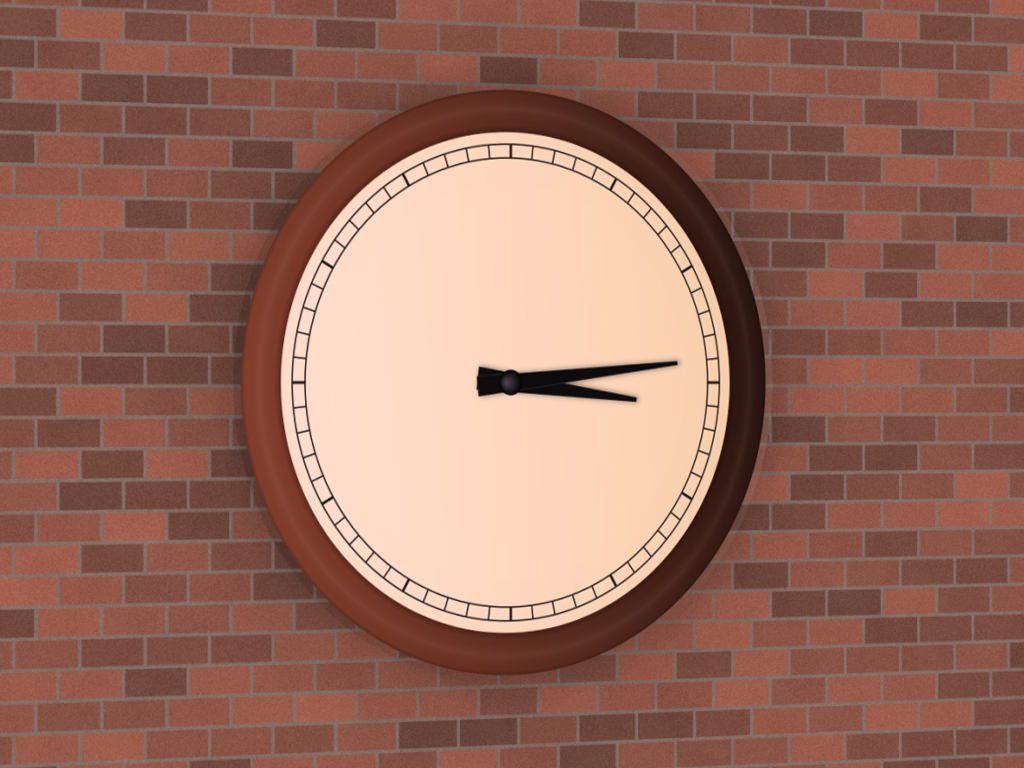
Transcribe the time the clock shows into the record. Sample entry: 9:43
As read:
3:14
